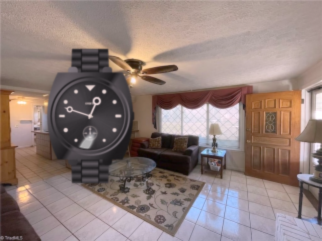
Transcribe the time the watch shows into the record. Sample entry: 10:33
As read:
12:48
